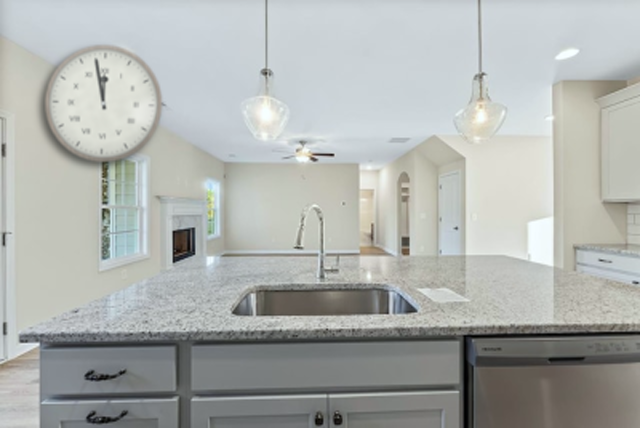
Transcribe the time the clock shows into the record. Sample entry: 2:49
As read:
11:58
